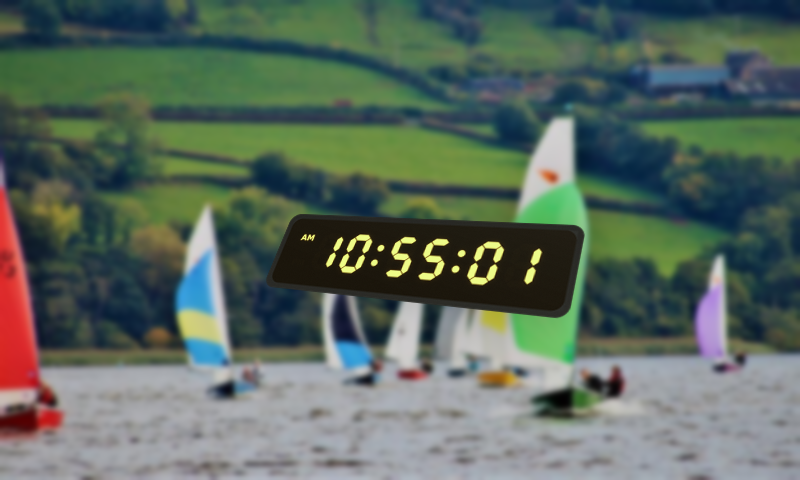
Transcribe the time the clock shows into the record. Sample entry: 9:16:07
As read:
10:55:01
